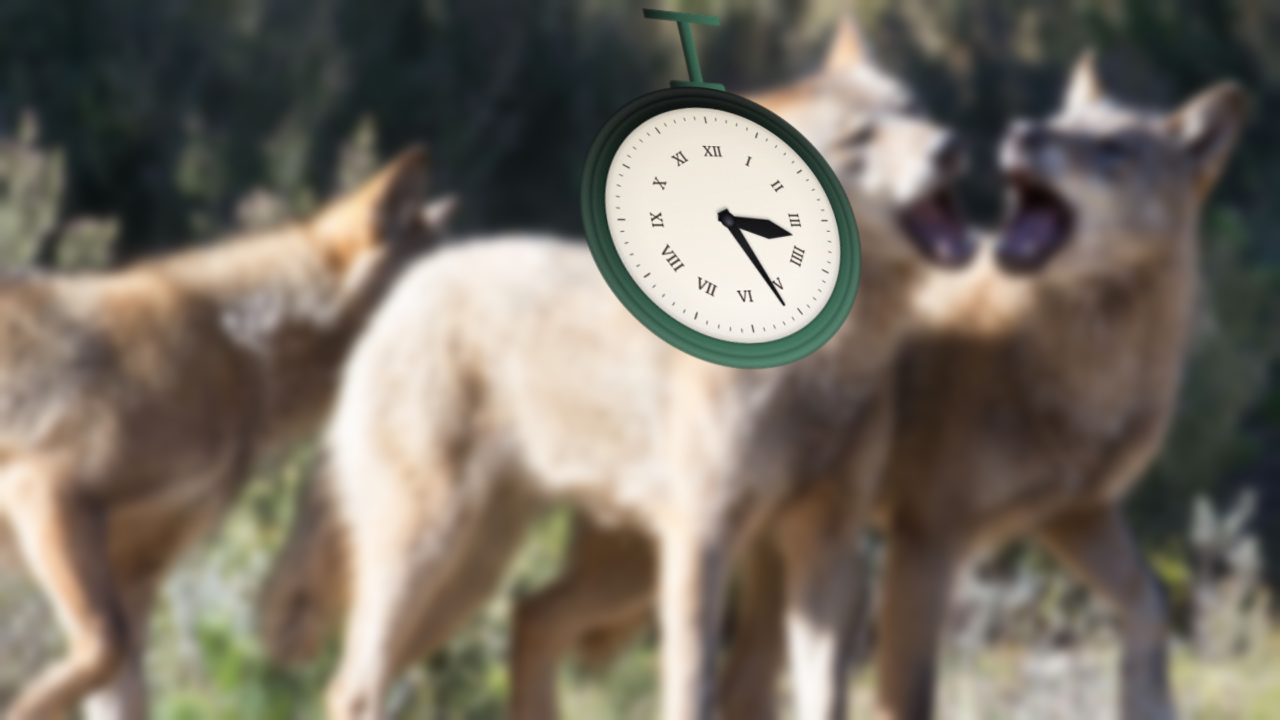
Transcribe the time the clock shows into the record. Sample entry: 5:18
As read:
3:26
